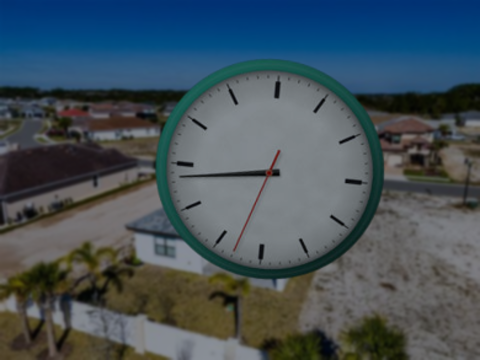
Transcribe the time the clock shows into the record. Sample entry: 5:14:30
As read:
8:43:33
